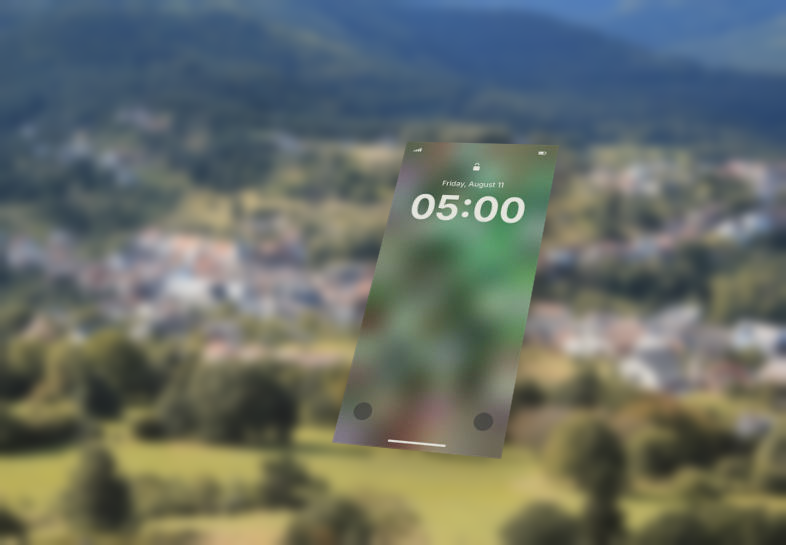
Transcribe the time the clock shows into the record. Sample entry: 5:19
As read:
5:00
